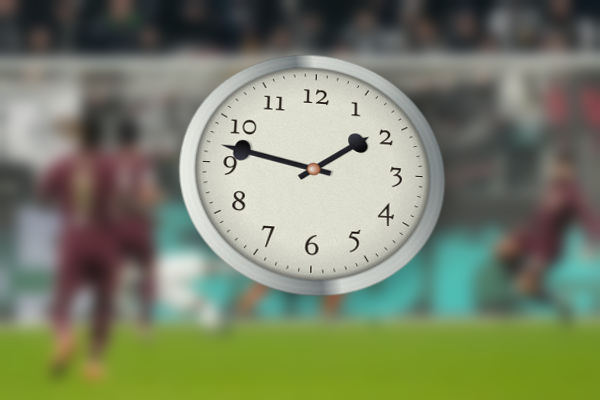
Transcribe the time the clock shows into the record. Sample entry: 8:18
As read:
1:47
